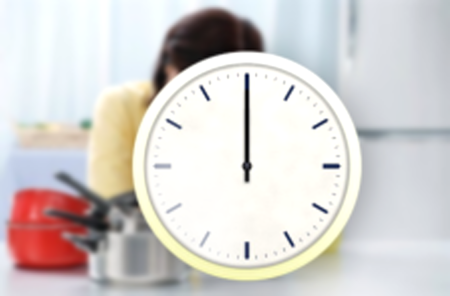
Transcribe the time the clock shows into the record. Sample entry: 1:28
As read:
12:00
